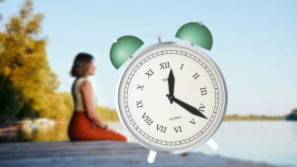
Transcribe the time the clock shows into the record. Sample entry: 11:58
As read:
12:22
